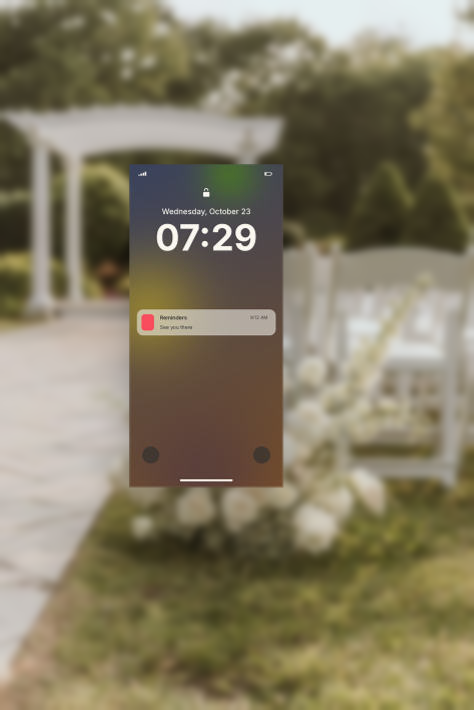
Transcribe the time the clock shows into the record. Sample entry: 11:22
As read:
7:29
